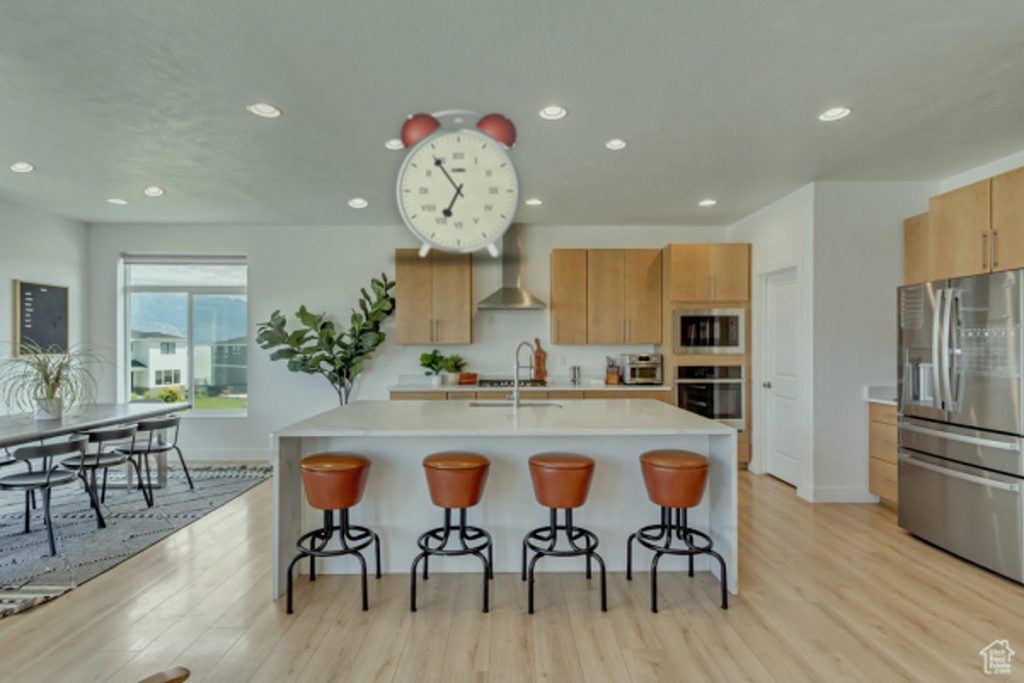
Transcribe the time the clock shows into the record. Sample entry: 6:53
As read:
6:54
